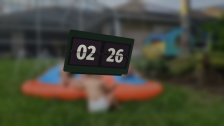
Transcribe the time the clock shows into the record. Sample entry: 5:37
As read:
2:26
